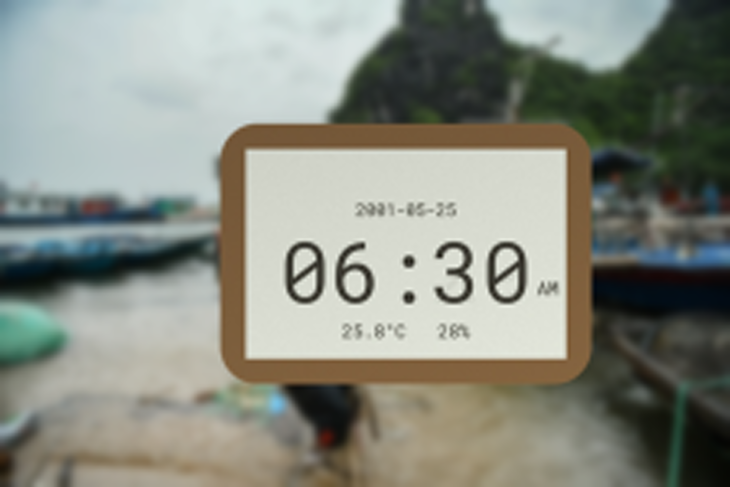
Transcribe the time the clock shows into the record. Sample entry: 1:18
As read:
6:30
